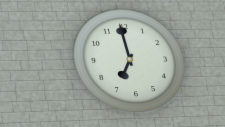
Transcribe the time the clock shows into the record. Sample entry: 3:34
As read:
6:59
